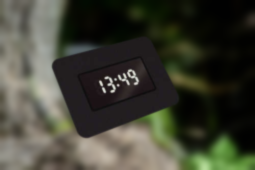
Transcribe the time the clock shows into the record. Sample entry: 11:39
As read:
13:49
